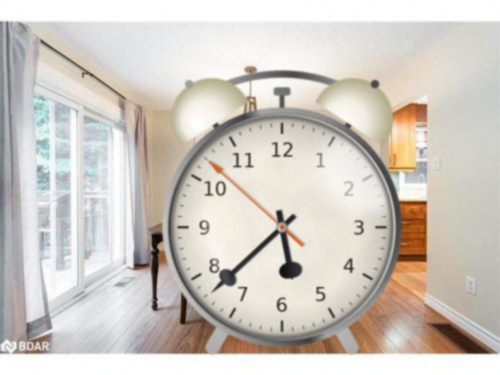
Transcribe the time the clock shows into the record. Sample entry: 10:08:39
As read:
5:37:52
